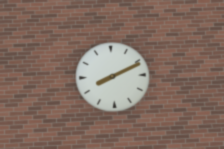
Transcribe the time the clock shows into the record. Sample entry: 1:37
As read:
8:11
